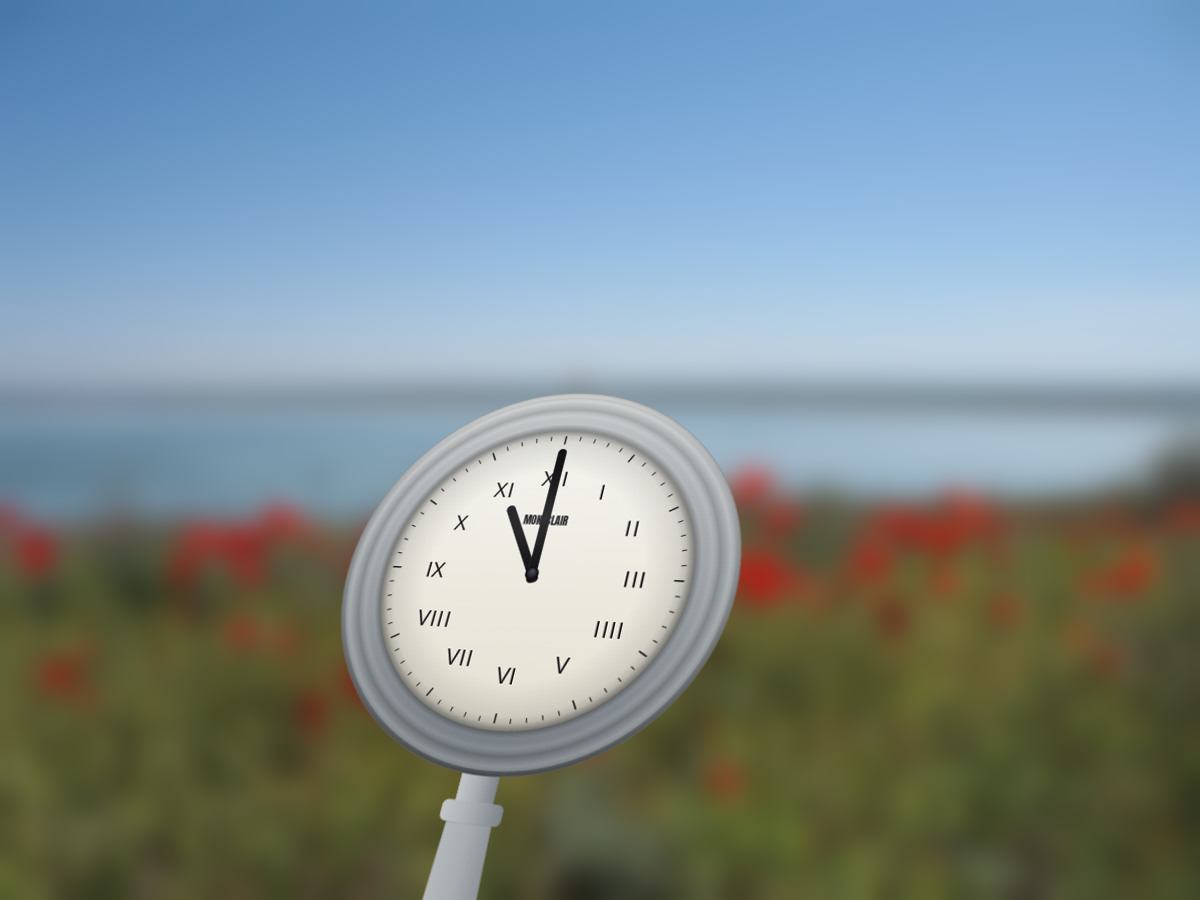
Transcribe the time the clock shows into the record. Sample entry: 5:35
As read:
11:00
